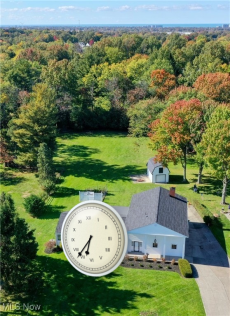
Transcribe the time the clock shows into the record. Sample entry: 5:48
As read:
6:37
